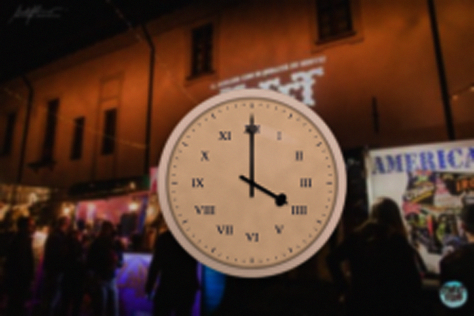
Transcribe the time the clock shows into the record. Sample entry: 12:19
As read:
4:00
